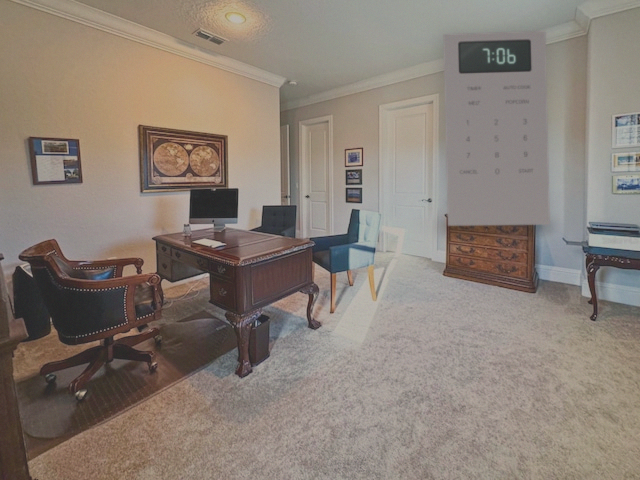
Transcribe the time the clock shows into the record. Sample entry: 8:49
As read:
7:06
